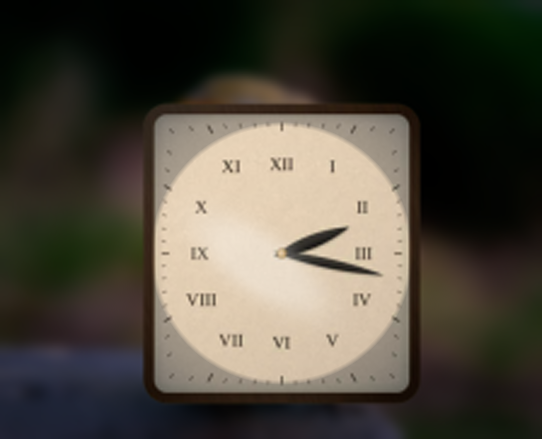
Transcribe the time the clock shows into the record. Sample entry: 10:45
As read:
2:17
